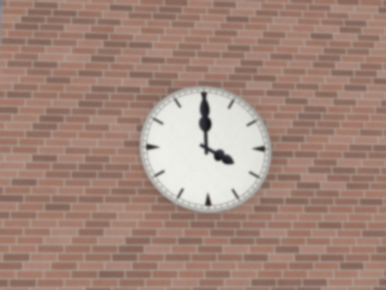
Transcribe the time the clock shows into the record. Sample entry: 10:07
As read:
4:00
